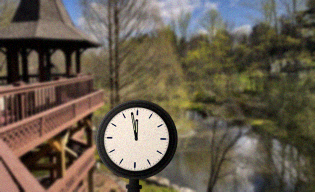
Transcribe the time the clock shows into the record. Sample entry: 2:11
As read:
11:58
